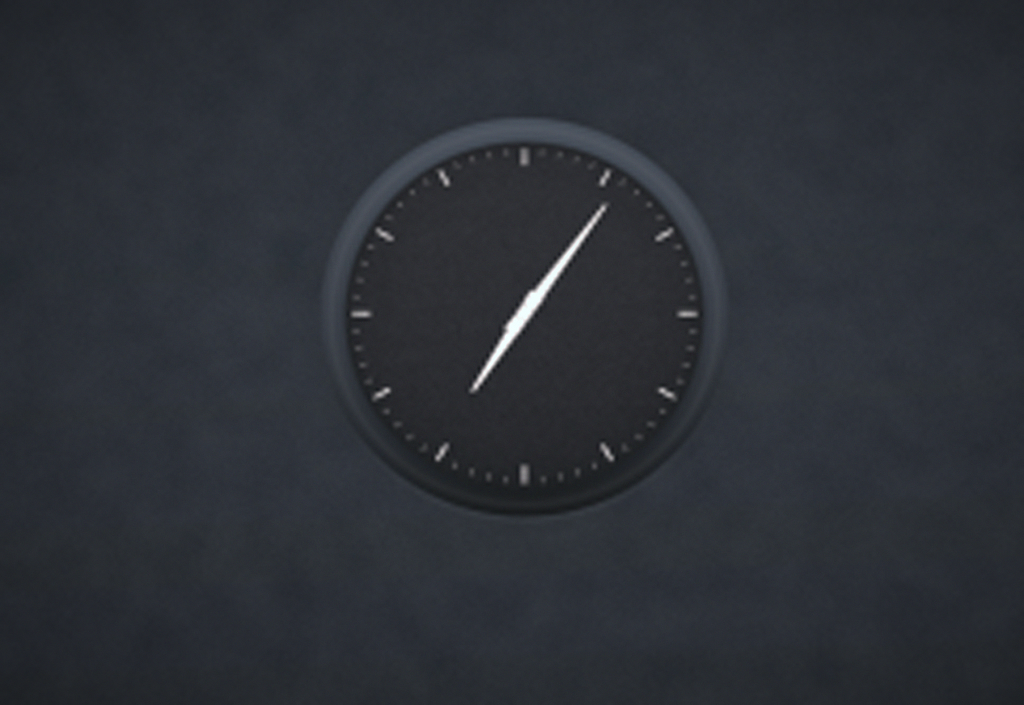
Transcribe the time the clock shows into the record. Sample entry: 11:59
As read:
7:06
